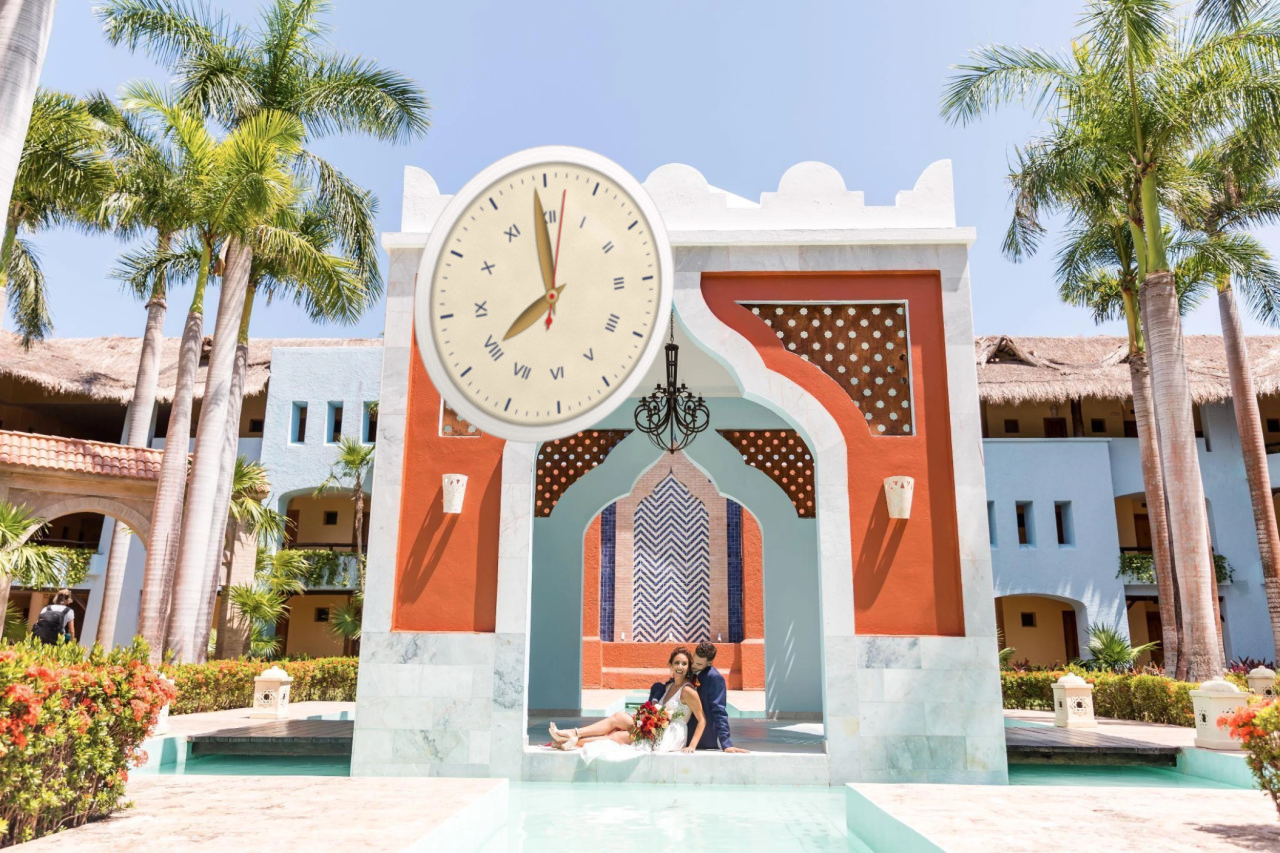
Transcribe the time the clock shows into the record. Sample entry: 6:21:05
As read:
7:59:02
